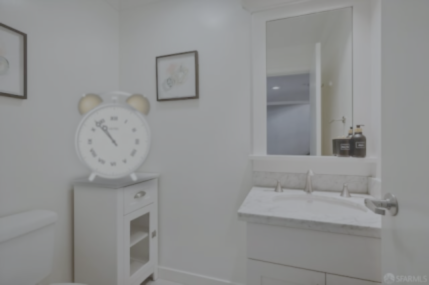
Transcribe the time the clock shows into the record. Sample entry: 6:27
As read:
10:53
